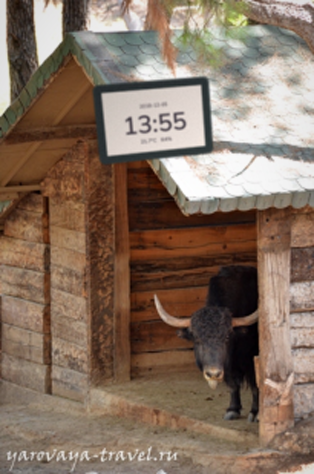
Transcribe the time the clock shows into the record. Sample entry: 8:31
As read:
13:55
